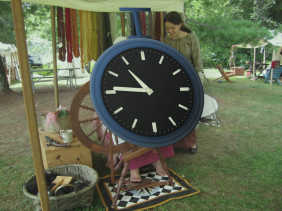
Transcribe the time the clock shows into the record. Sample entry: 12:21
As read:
10:46
